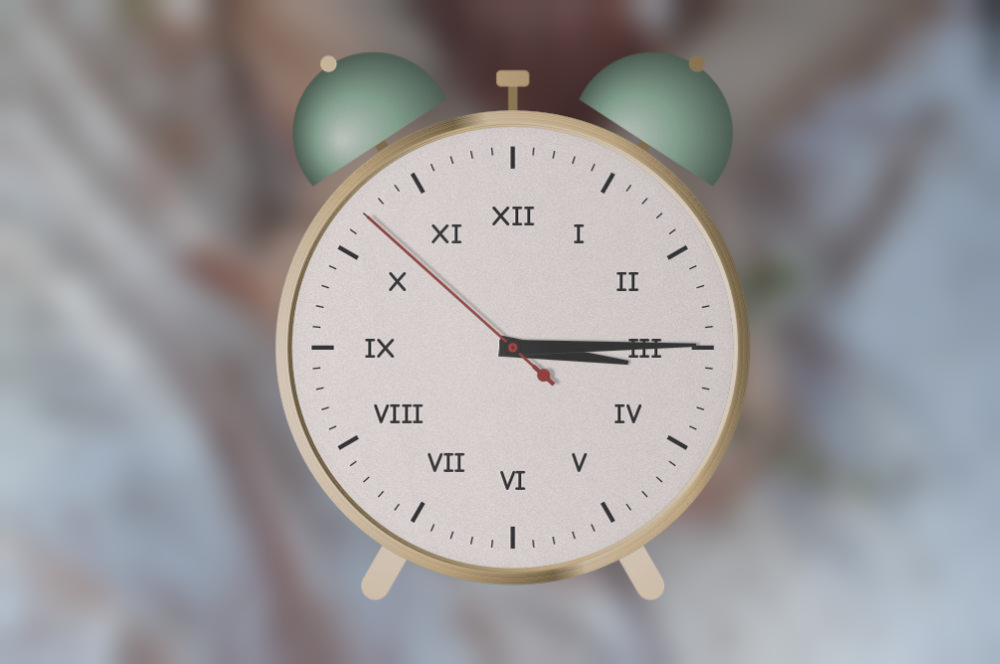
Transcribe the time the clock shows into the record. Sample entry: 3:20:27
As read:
3:14:52
